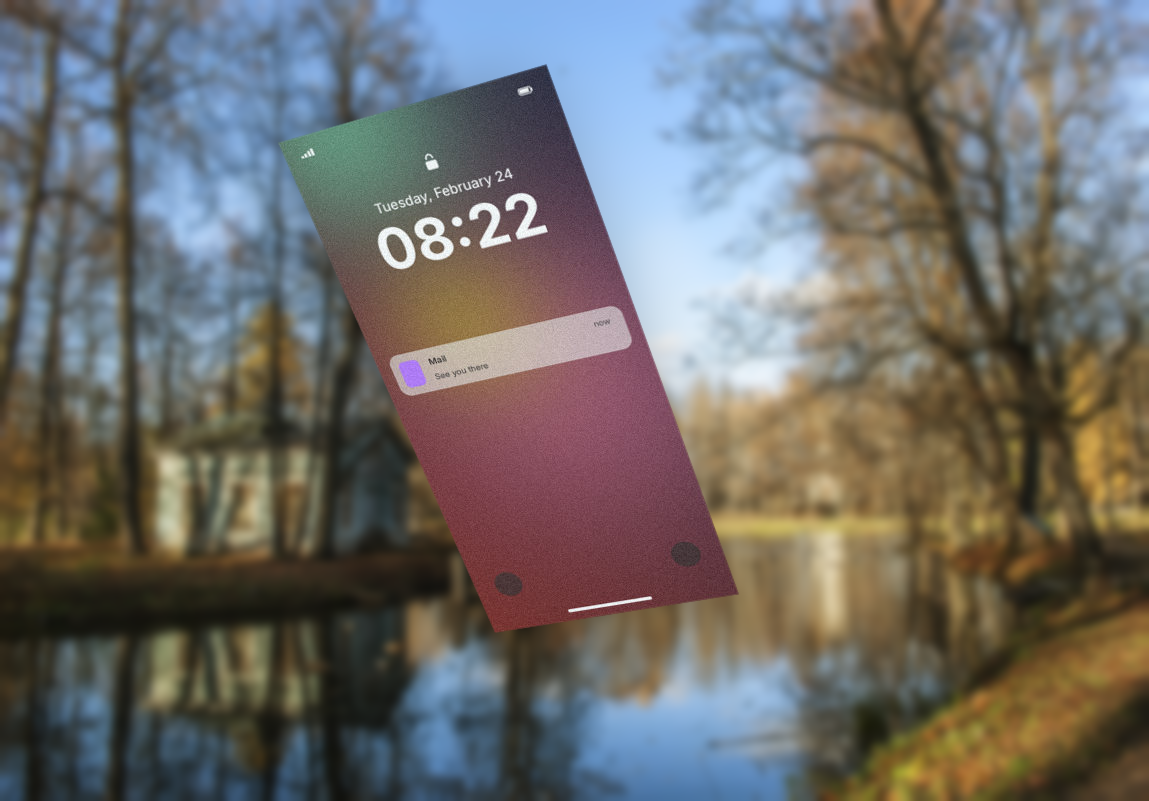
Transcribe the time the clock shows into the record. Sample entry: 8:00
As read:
8:22
